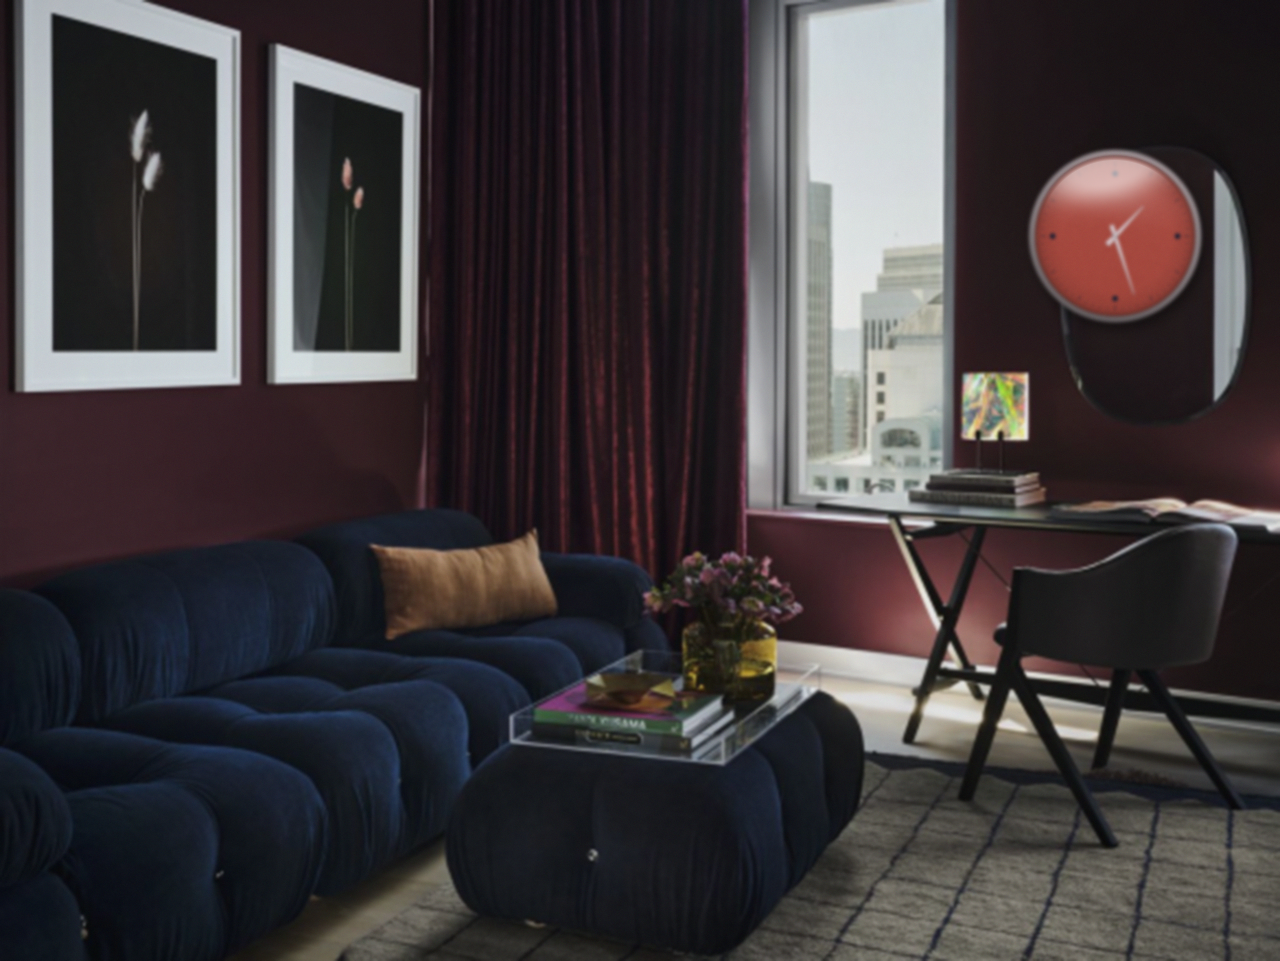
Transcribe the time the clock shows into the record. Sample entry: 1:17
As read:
1:27
